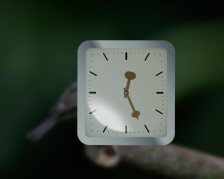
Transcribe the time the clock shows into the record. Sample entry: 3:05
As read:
12:26
